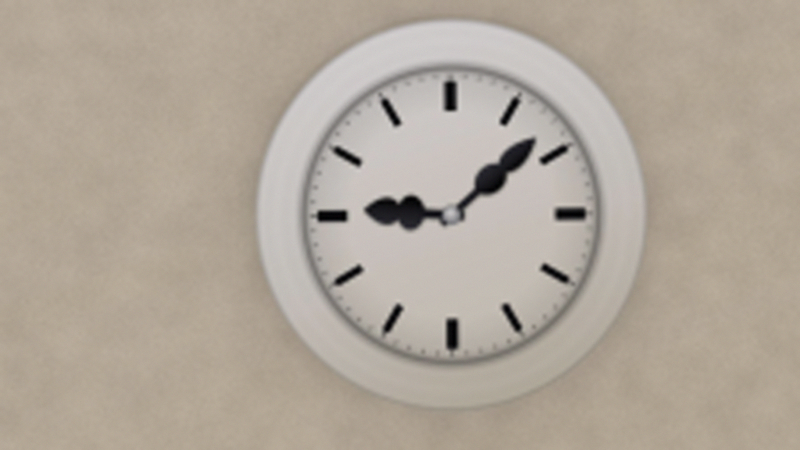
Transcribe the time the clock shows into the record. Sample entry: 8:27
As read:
9:08
